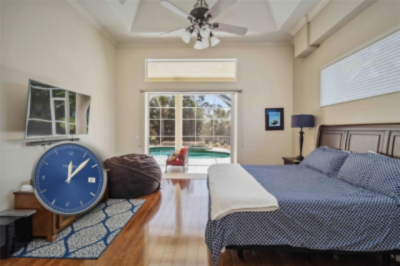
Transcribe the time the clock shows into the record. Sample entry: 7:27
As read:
12:07
